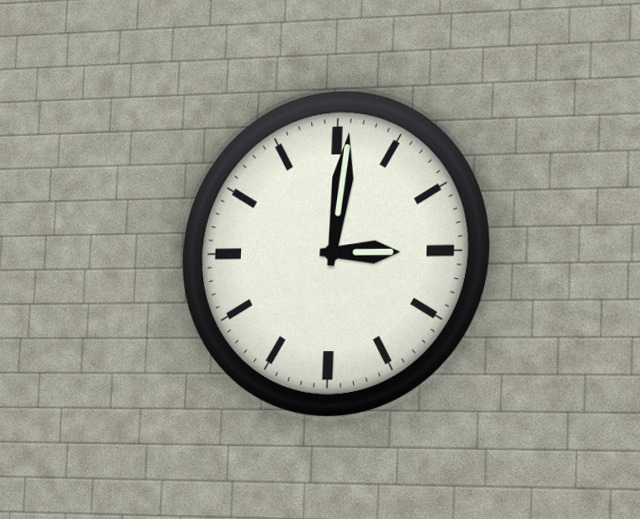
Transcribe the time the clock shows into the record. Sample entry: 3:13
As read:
3:01
